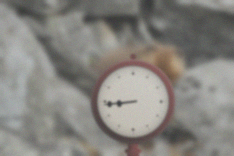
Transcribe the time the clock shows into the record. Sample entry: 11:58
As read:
8:44
